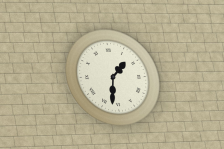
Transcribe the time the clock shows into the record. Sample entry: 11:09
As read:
1:32
